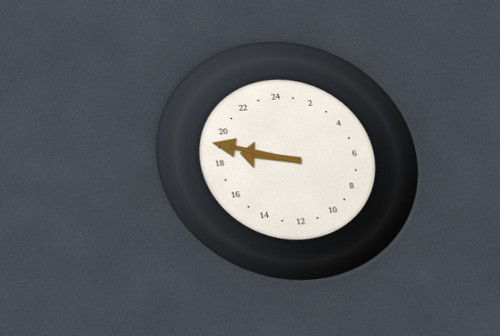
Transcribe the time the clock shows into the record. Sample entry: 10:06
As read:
18:48
